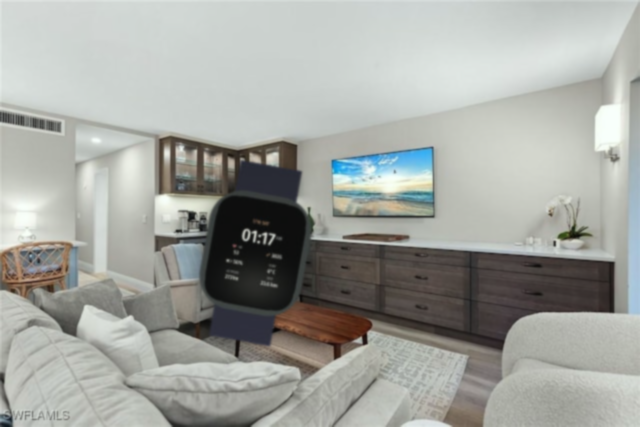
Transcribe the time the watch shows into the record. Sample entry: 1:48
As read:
1:17
